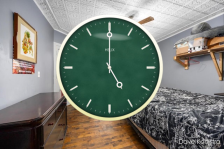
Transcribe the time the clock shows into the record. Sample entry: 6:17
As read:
5:00
